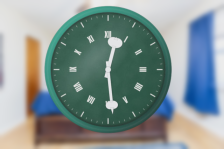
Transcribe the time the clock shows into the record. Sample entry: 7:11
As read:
12:29
